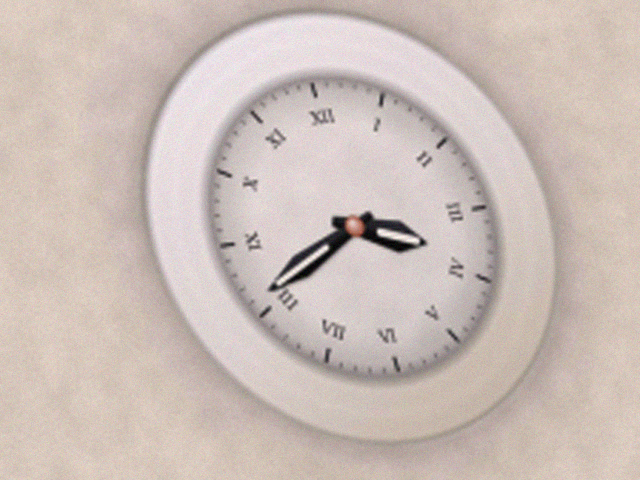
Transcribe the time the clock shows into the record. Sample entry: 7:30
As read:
3:41
